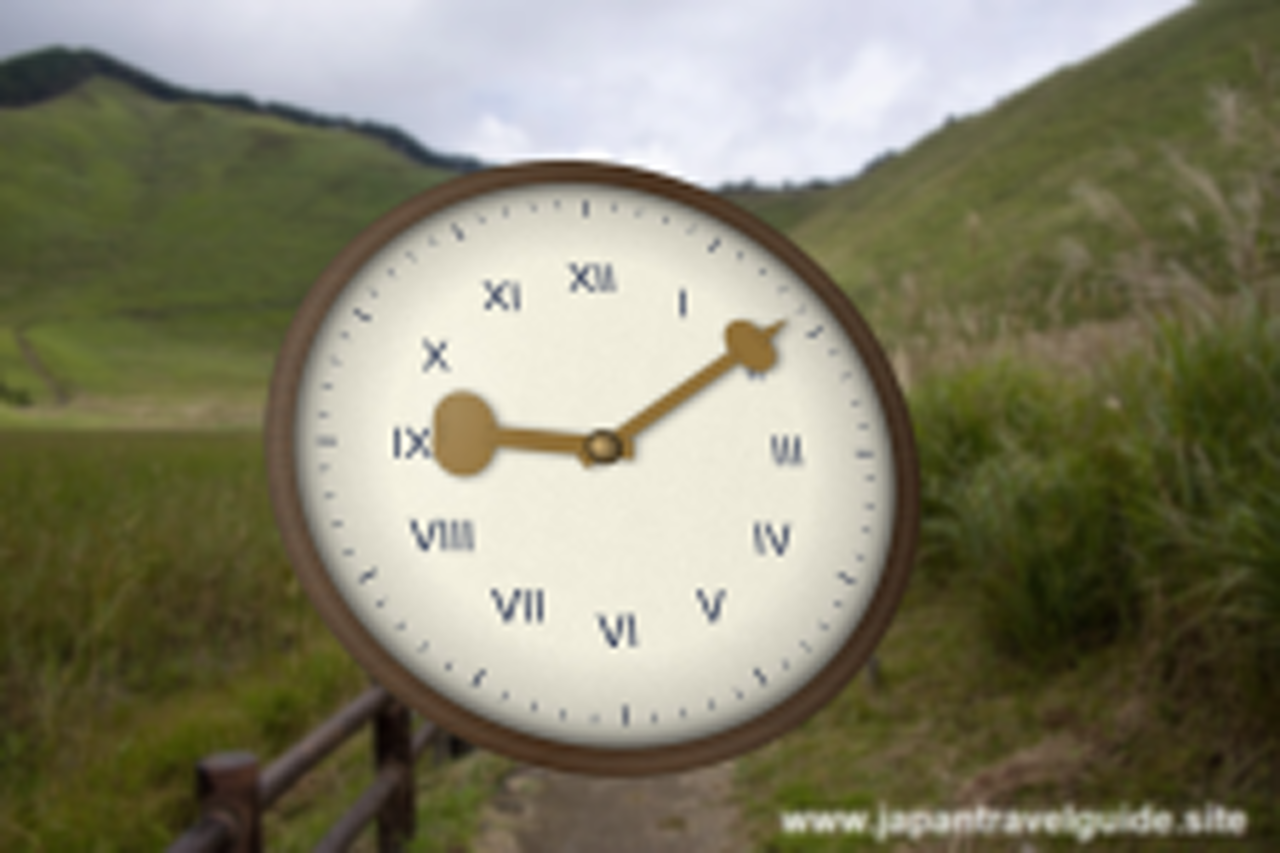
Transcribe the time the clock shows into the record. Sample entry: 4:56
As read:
9:09
